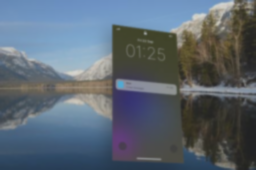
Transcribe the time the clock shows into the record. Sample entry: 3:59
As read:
1:25
